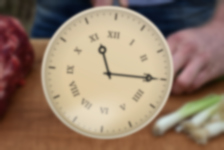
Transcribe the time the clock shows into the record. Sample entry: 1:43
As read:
11:15
